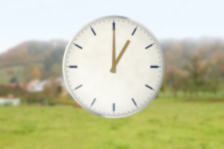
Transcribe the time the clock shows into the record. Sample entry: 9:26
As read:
1:00
